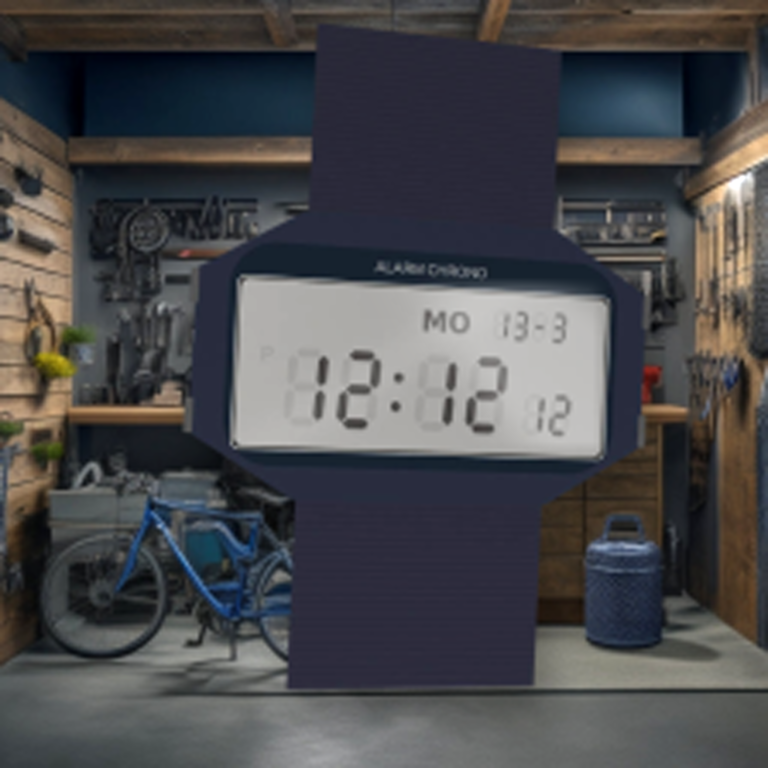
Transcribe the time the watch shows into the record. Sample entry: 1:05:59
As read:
12:12:12
